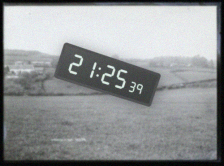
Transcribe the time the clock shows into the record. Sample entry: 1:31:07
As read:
21:25:39
